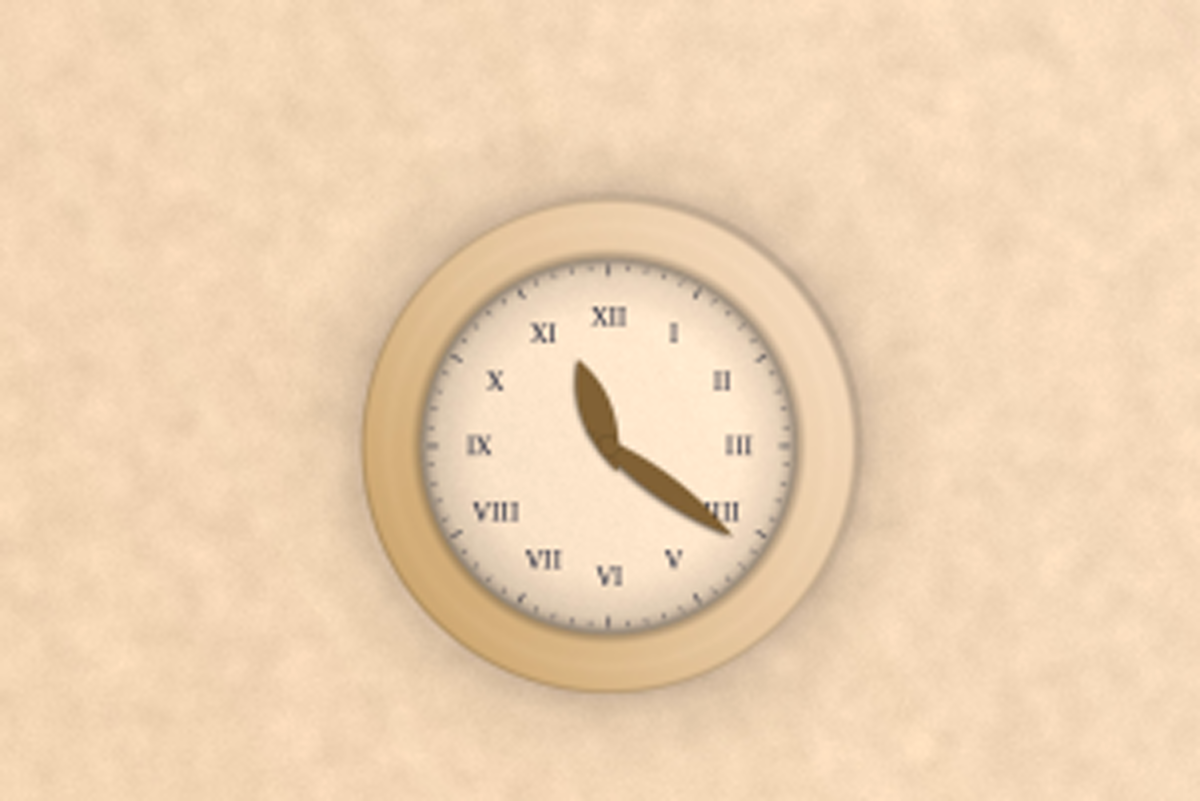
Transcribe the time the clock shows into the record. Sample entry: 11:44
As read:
11:21
